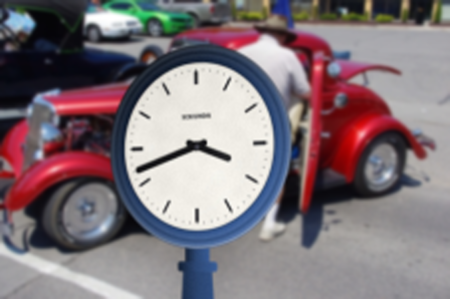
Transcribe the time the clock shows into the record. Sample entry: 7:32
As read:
3:42
